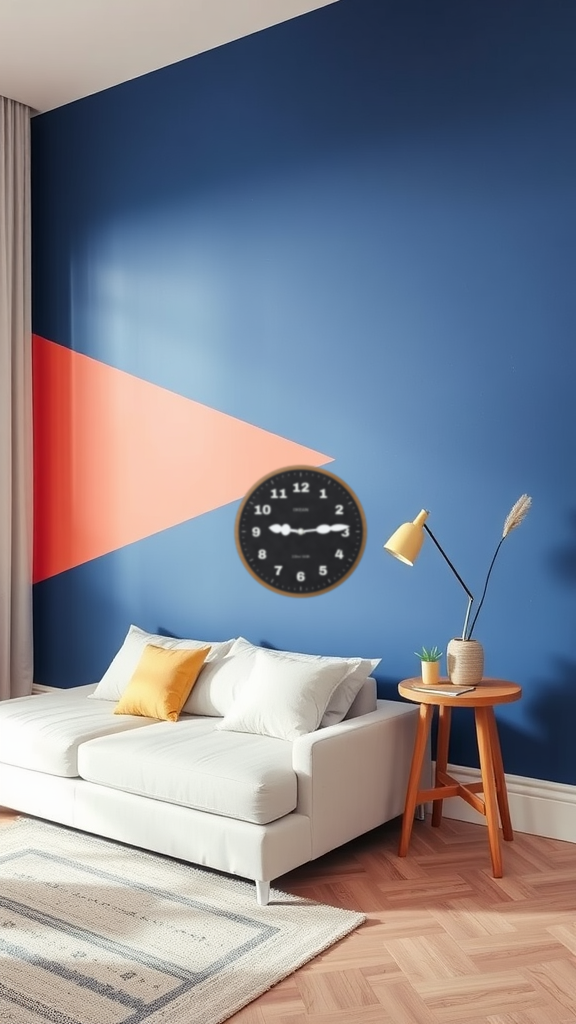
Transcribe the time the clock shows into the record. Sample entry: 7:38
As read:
9:14
